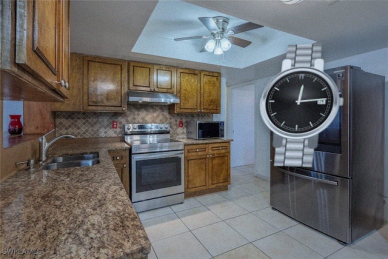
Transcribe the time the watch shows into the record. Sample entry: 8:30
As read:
12:14
